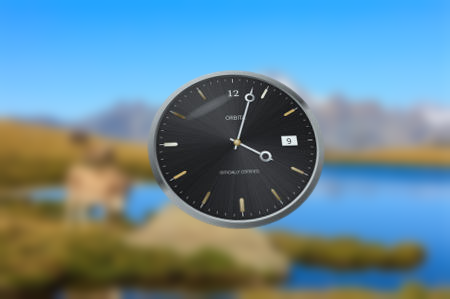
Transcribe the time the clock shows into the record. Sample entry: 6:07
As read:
4:03
